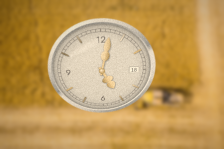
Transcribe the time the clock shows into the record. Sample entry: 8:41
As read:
5:02
